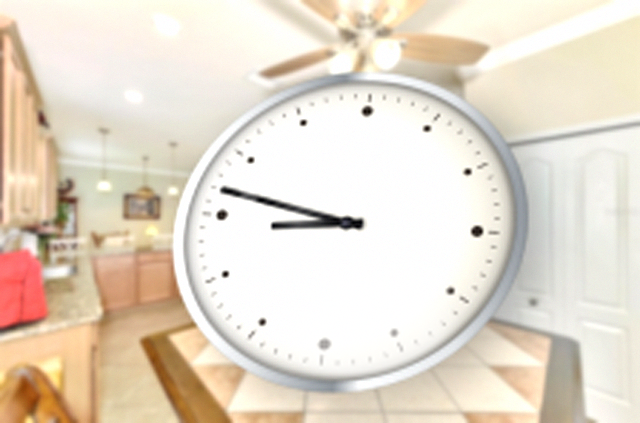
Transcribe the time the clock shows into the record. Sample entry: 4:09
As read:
8:47
